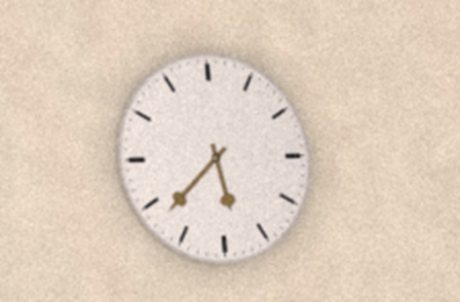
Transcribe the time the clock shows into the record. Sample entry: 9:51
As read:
5:38
